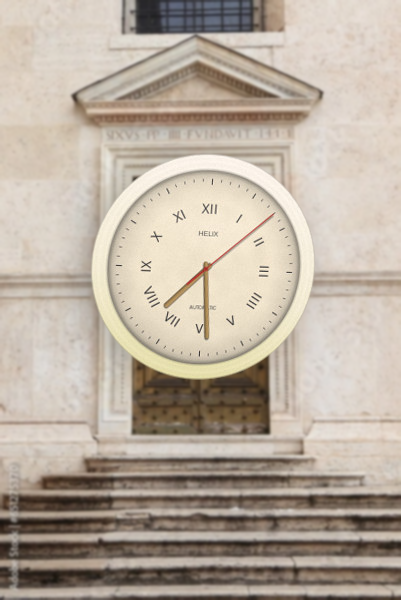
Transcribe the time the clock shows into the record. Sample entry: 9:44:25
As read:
7:29:08
